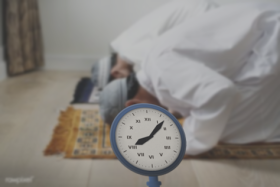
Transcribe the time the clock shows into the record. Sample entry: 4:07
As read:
8:07
